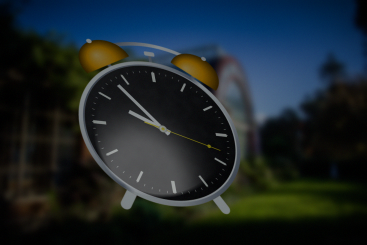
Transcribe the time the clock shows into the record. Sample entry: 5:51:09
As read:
9:53:18
